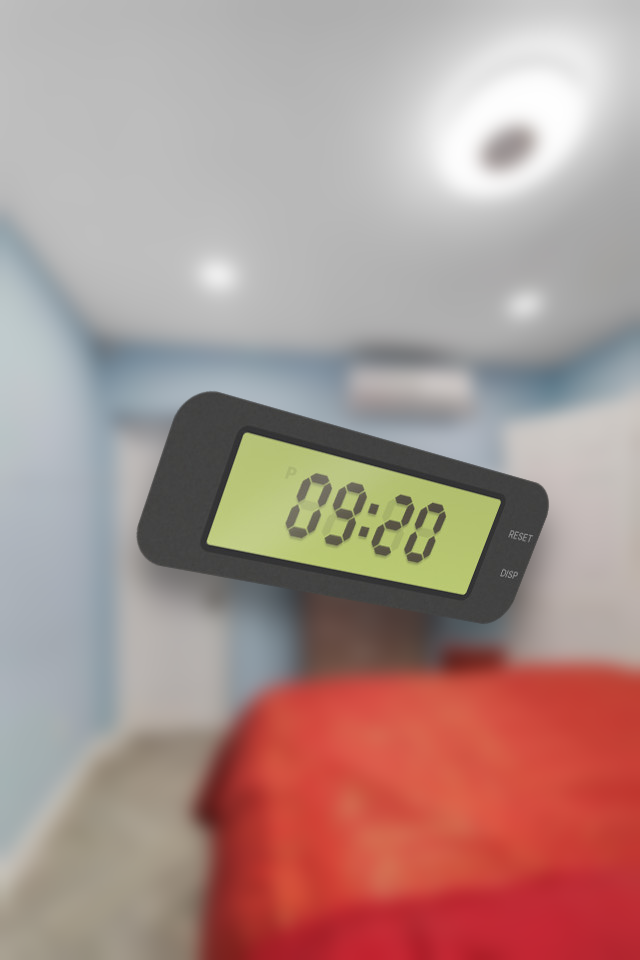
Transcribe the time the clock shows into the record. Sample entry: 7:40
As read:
9:20
